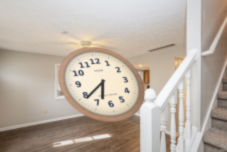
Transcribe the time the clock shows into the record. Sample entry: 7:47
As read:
6:39
